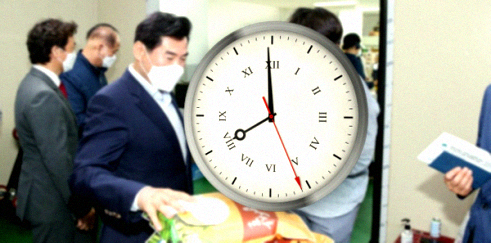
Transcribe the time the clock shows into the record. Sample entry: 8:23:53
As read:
7:59:26
